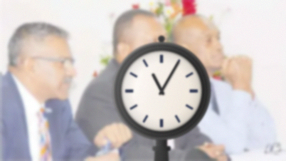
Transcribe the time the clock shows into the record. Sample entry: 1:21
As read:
11:05
